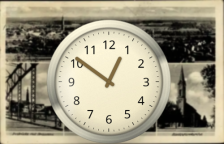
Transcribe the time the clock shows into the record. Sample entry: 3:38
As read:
12:51
